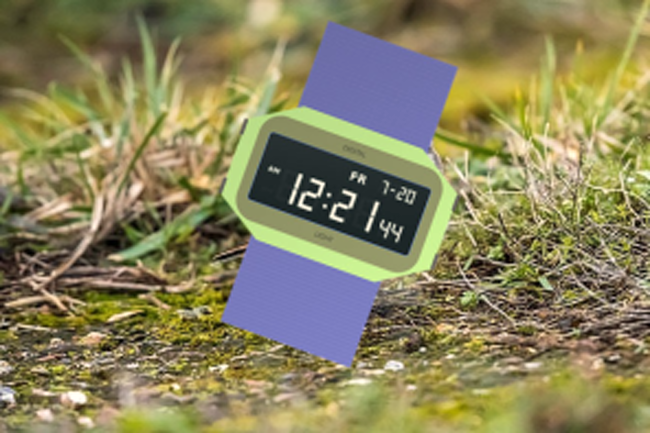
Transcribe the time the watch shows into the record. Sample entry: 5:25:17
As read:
12:21:44
